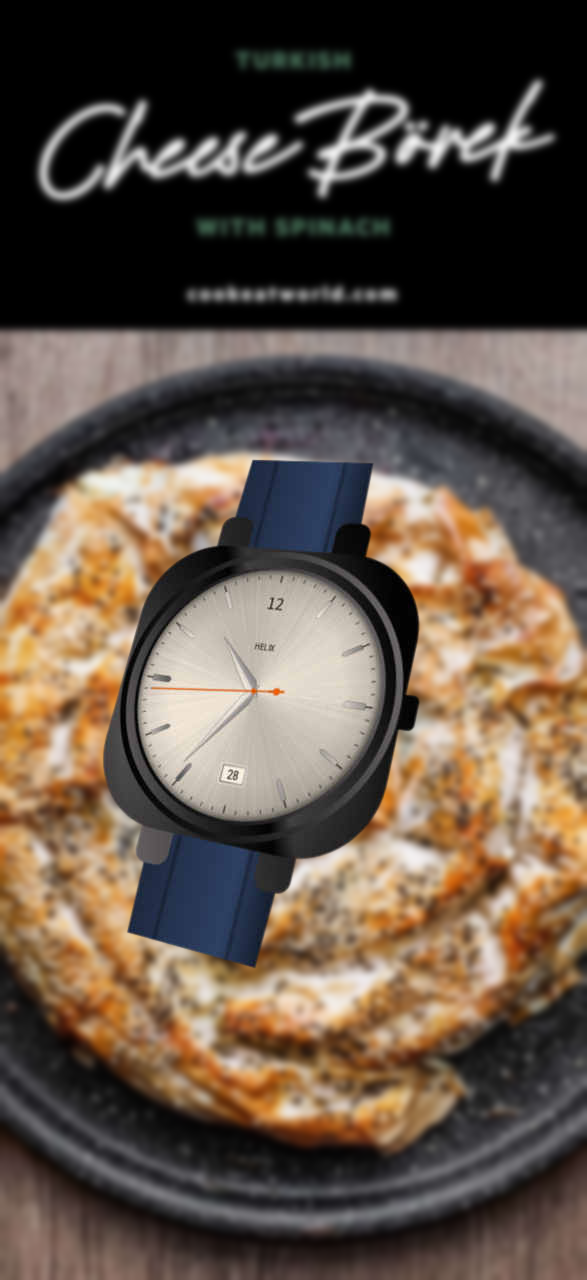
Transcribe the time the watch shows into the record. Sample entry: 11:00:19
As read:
10:35:44
